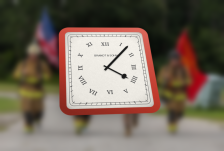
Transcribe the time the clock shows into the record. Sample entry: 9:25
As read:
4:07
